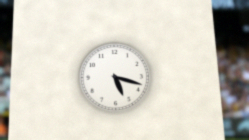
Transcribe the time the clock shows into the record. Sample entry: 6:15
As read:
5:18
